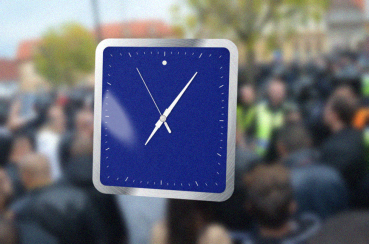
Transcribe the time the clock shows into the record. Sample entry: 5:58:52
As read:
7:05:55
